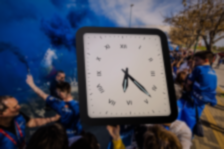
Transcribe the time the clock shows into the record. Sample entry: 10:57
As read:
6:23
